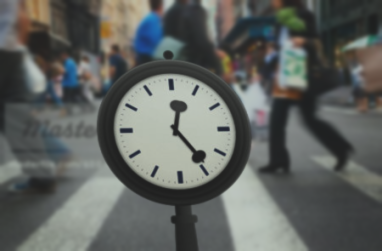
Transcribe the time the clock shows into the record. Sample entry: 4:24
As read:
12:24
